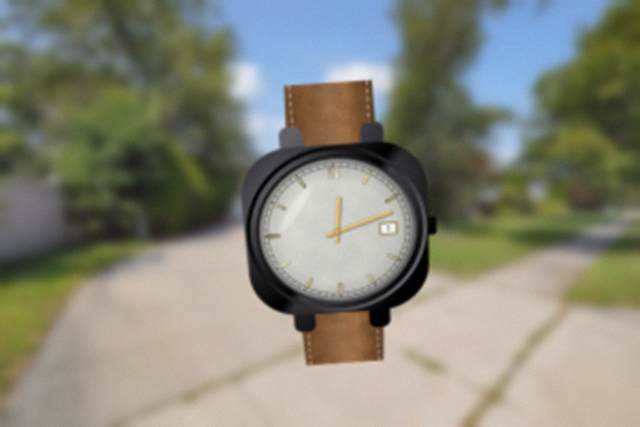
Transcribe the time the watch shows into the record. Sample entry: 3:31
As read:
12:12
